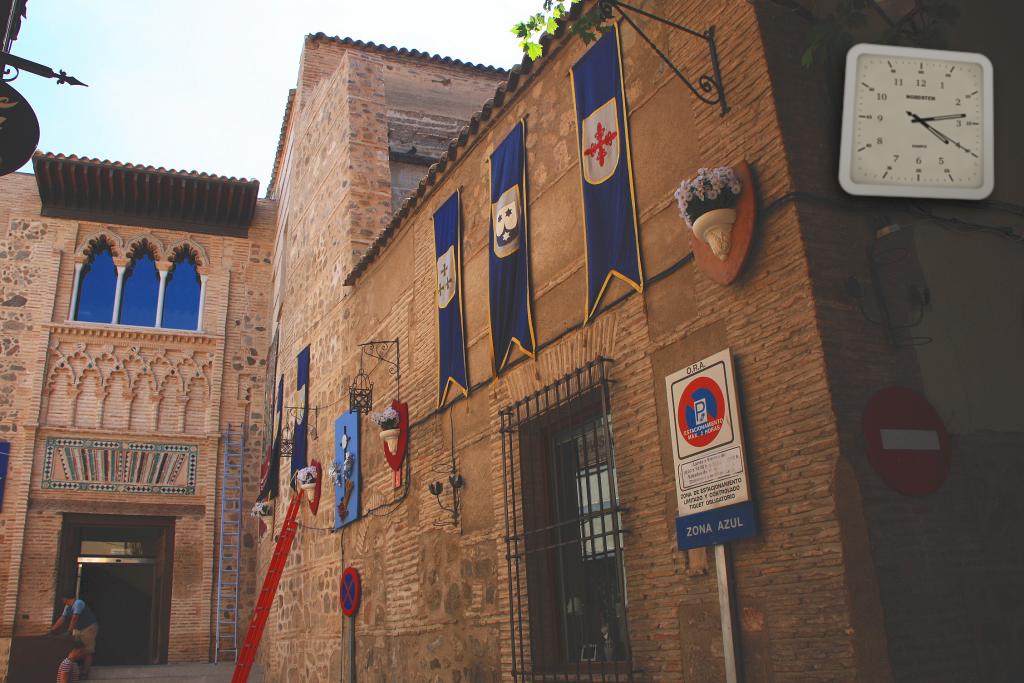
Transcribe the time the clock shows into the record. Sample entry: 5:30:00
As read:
4:13:20
